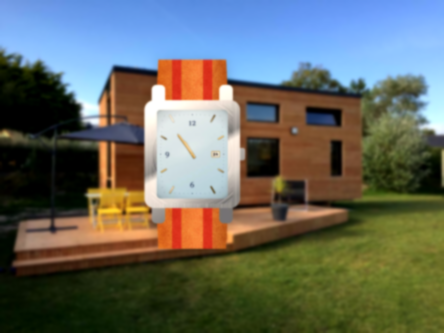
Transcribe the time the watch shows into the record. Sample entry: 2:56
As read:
10:54
